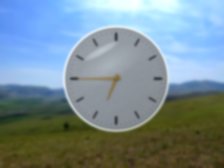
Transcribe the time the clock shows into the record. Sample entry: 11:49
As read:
6:45
